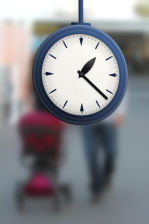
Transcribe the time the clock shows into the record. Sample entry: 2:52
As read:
1:22
